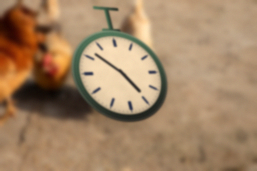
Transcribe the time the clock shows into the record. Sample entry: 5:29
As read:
4:52
